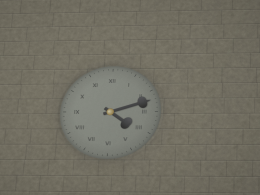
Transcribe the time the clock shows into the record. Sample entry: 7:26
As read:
4:12
